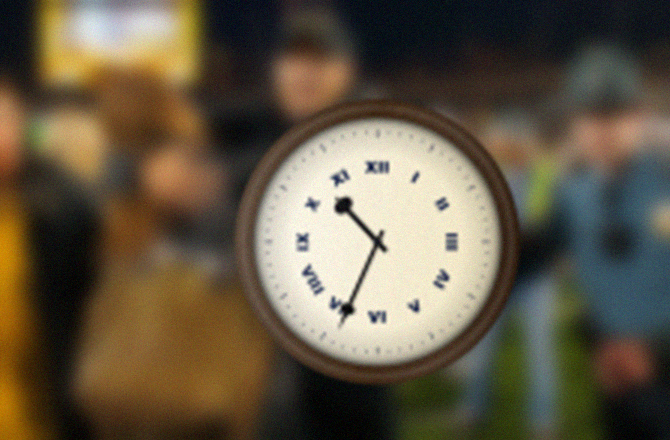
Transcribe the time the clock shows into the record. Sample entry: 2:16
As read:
10:34
